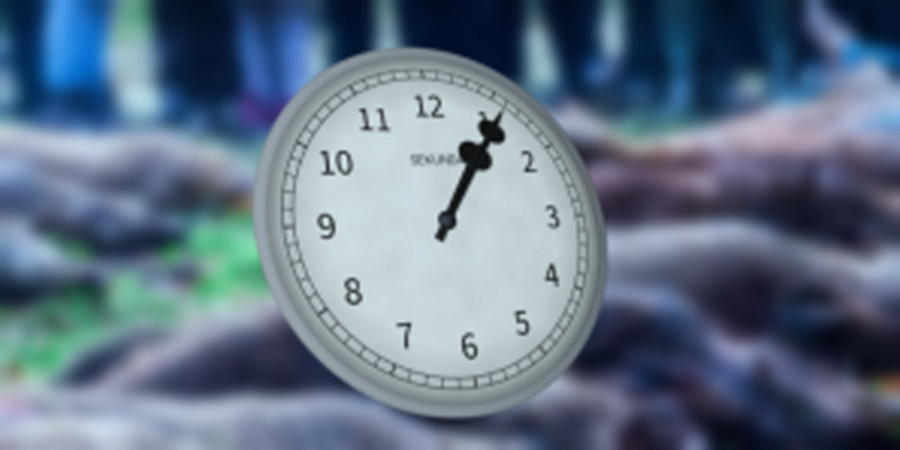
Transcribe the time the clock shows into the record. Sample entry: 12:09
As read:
1:06
